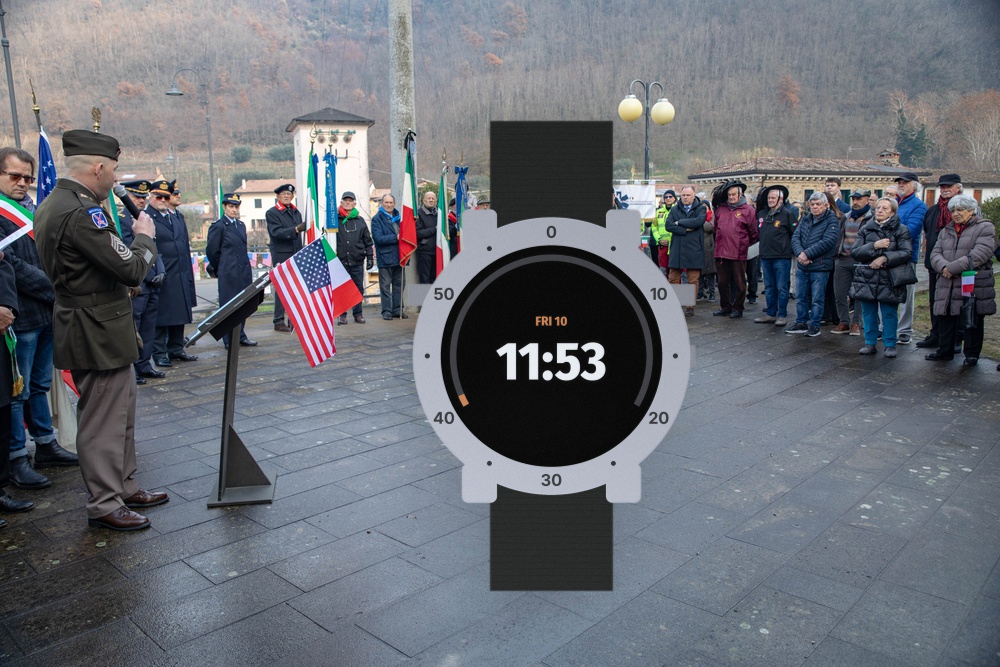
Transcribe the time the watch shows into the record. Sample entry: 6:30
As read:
11:53
